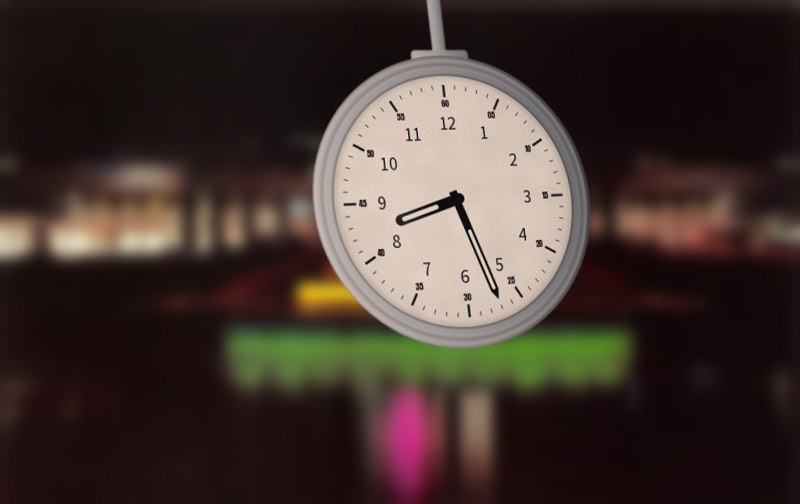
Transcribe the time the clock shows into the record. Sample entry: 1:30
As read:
8:27
